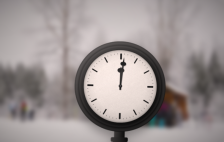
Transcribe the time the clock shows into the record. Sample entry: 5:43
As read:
12:01
